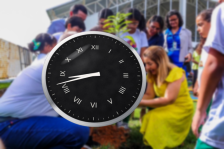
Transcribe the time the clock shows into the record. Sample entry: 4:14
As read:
8:42
